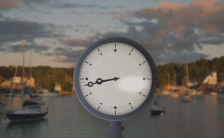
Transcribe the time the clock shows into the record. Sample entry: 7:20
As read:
8:43
